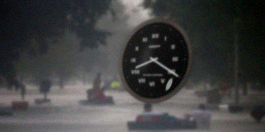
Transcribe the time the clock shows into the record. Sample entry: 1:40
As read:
8:20
